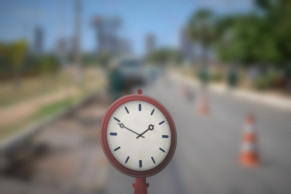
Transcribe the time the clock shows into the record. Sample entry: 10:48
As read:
1:49
